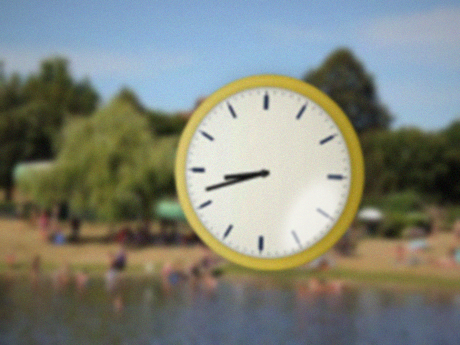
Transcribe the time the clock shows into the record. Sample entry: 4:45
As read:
8:42
